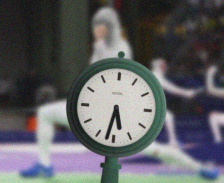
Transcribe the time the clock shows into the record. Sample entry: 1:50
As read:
5:32
